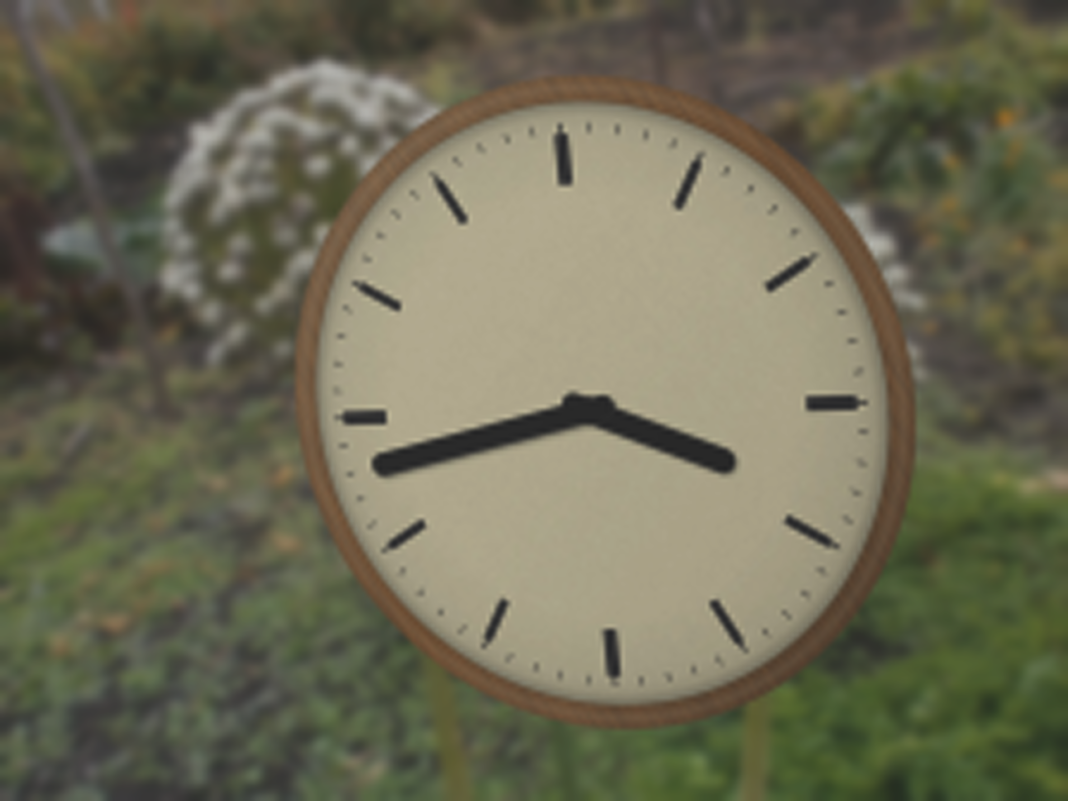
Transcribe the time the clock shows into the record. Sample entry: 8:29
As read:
3:43
